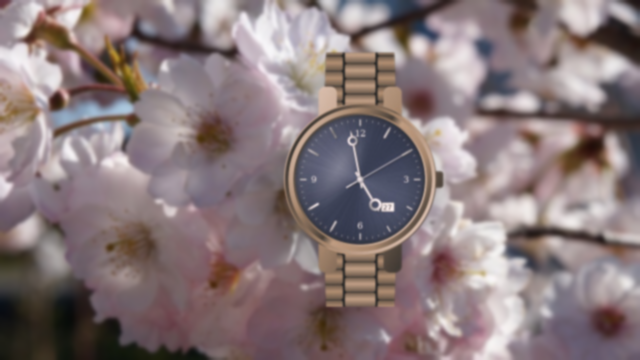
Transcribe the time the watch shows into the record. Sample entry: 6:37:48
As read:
4:58:10
